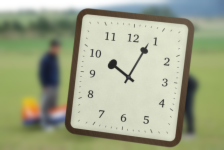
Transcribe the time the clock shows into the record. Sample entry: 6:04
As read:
10:04
